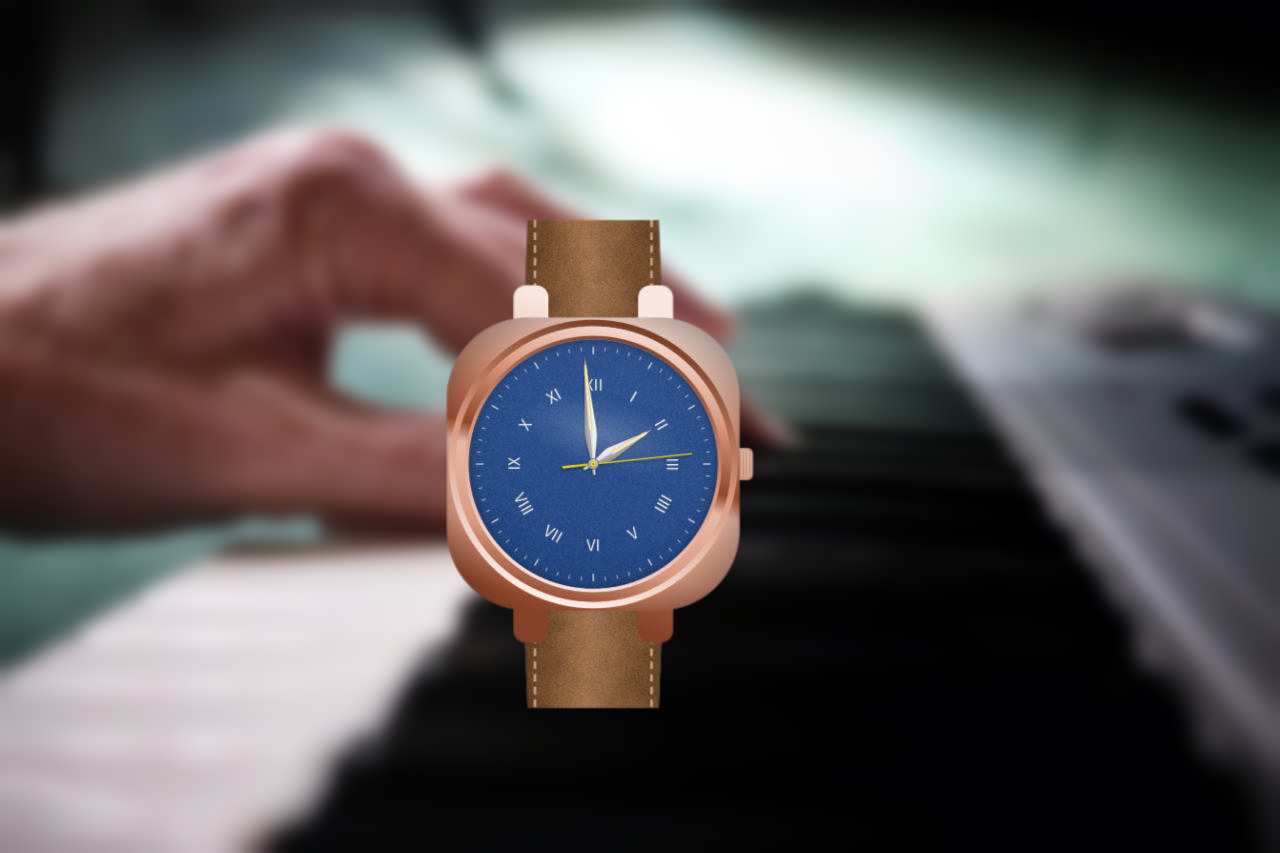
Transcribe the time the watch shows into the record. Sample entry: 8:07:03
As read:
1:59:14
